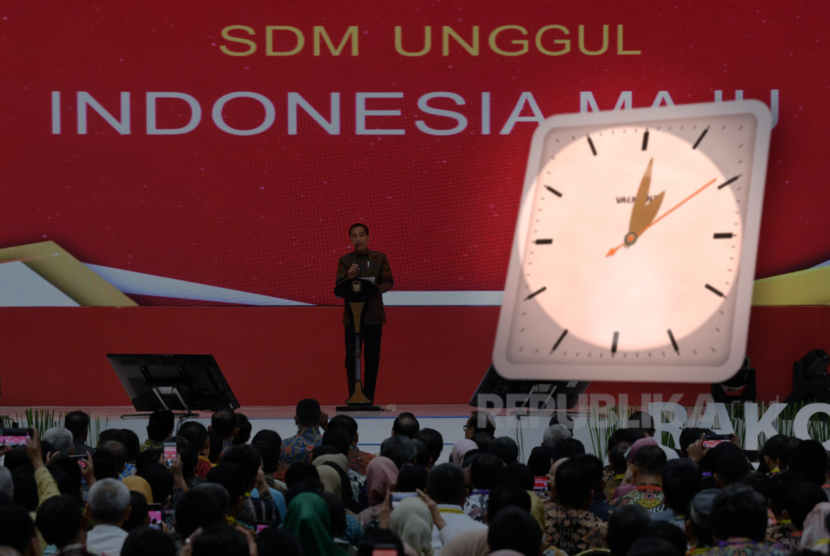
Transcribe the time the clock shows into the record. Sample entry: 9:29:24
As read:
1:01:09
